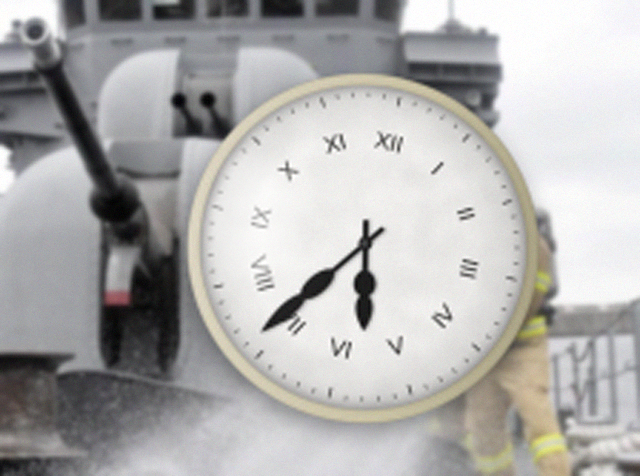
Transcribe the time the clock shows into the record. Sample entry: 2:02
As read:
5:36
